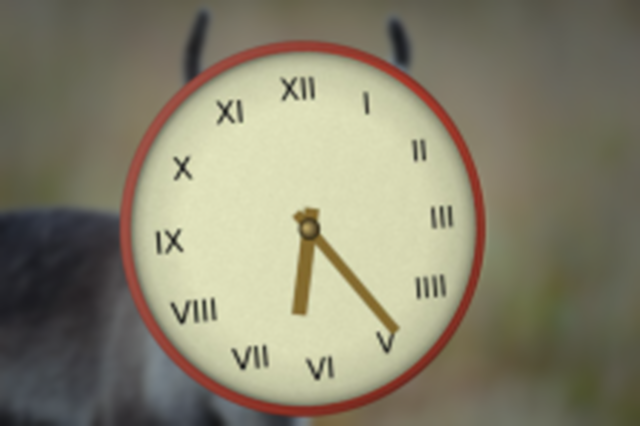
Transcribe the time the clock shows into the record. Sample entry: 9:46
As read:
6:24
